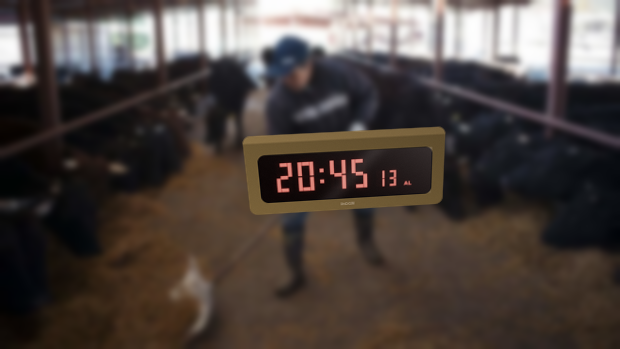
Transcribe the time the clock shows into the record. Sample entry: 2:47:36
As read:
20:45:13
